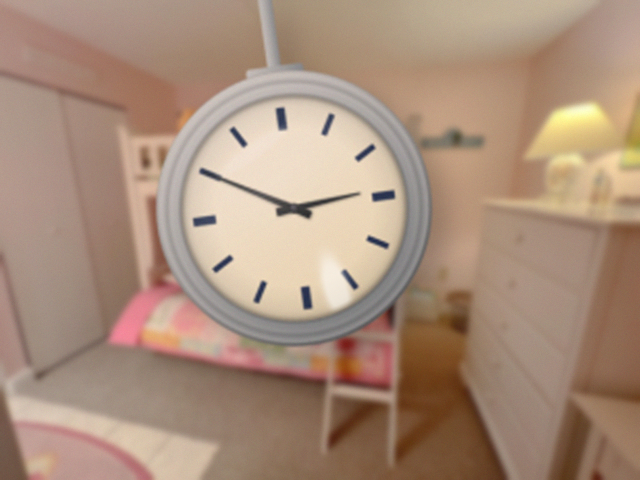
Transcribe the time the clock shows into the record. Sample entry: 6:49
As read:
2:50
